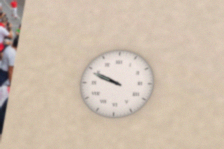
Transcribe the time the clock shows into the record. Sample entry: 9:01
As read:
9:49
